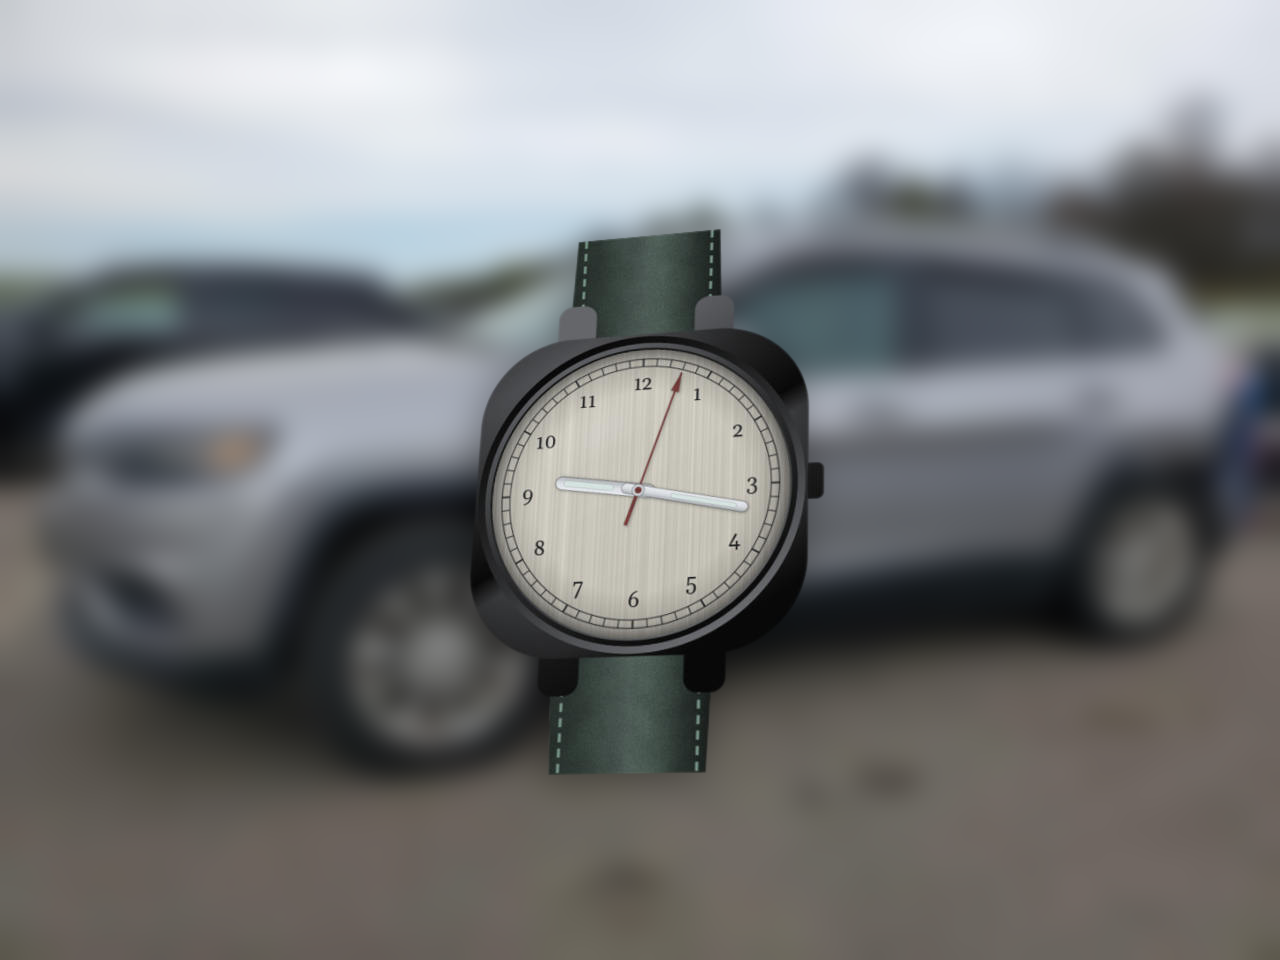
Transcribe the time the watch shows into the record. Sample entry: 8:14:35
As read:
9:17:03
